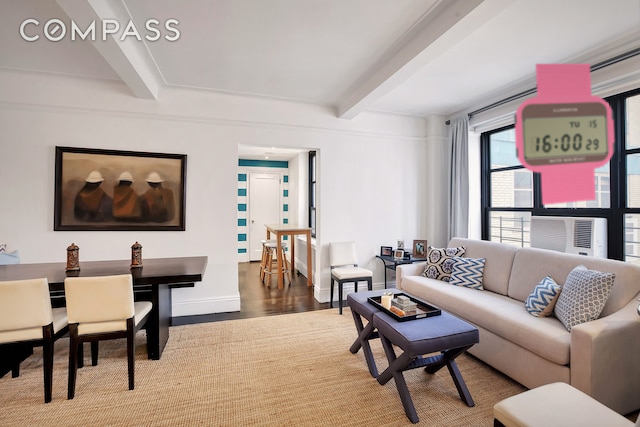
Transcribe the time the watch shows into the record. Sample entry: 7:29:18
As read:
16:00:29
